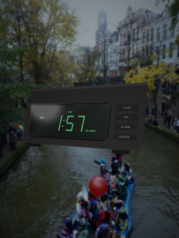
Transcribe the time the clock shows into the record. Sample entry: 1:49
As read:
1:57
